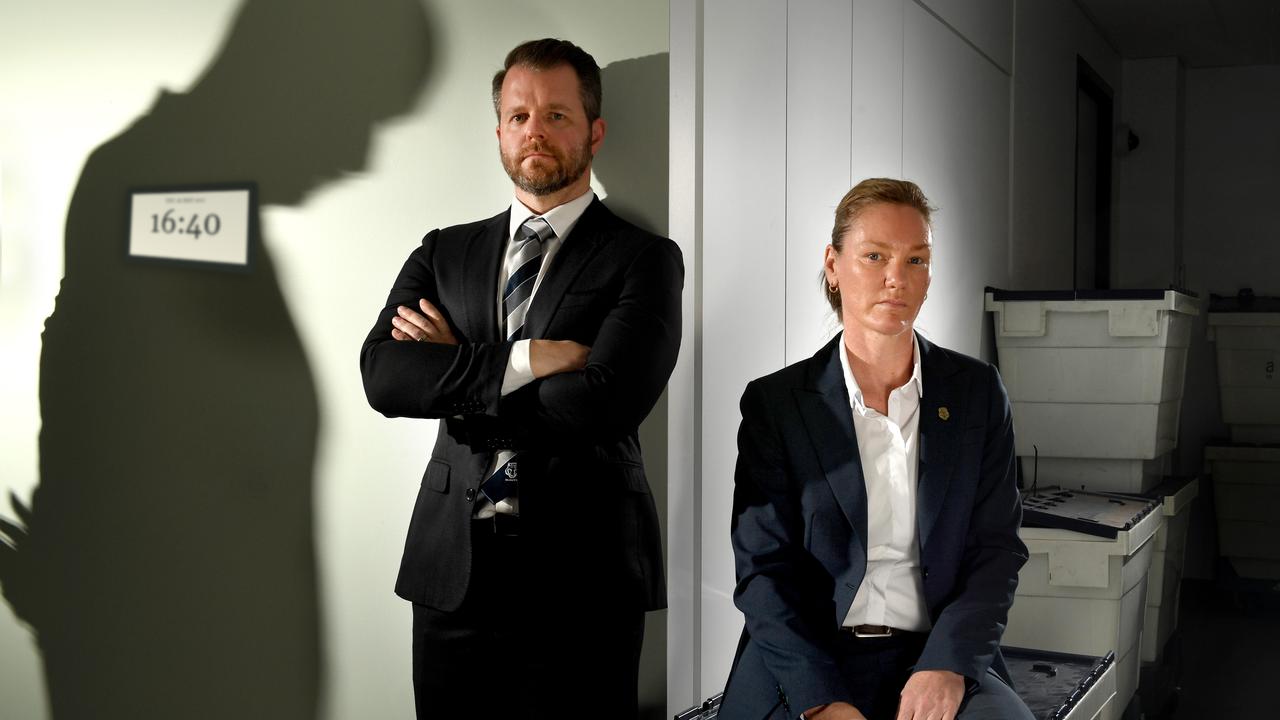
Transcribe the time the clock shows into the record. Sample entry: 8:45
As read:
16:40
